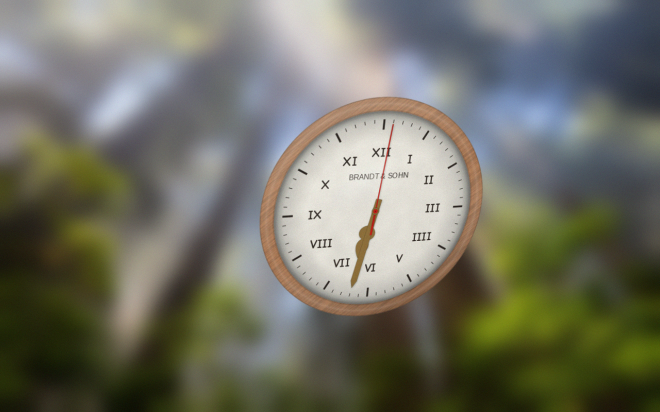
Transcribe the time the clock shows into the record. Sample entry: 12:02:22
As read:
6:32:01
